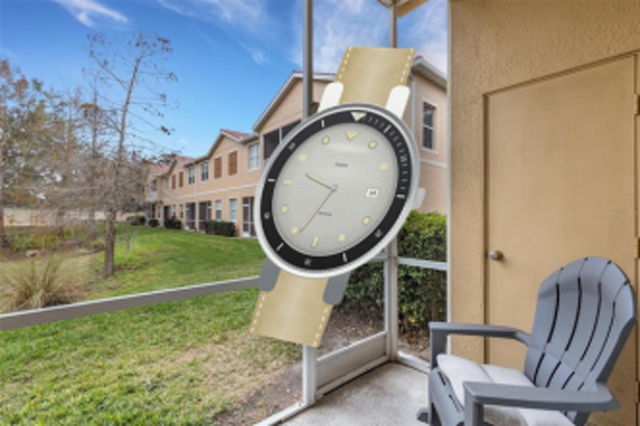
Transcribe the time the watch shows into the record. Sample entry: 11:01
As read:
9:34
